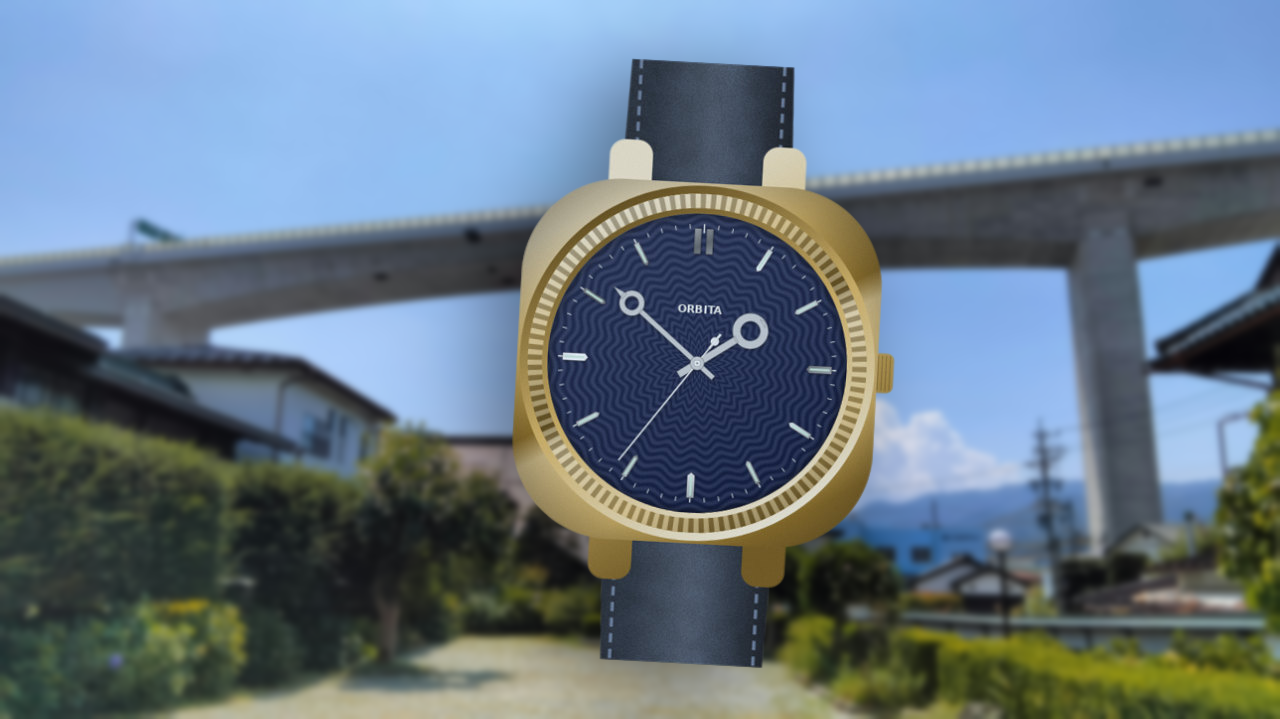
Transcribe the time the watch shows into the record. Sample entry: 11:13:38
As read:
1:51:36
